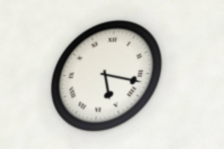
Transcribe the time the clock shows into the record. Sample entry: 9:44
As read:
5:17
